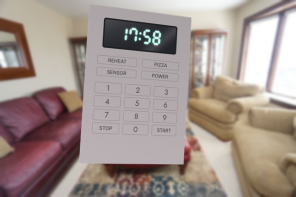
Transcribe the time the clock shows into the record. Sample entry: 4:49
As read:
17:58
